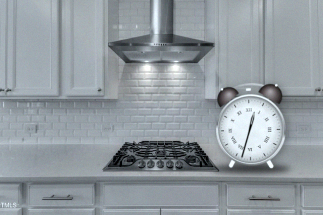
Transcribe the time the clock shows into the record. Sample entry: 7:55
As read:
12:33
